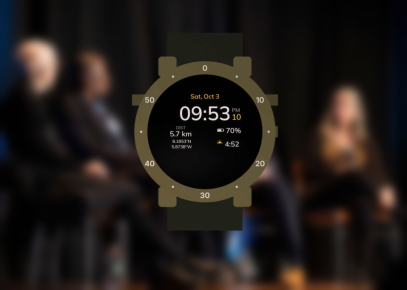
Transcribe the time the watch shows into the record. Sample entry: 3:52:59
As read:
9:53:10
